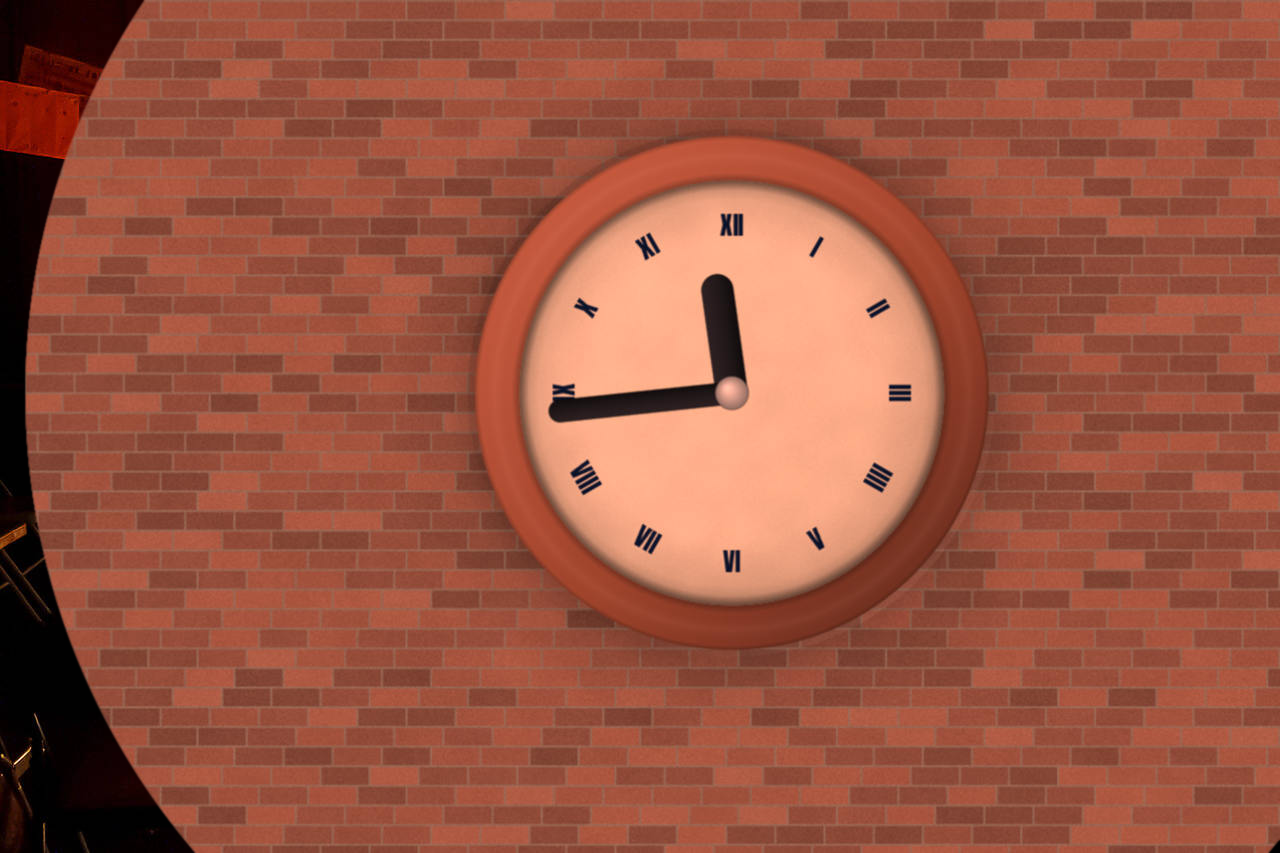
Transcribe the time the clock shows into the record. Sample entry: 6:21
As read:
11:44
